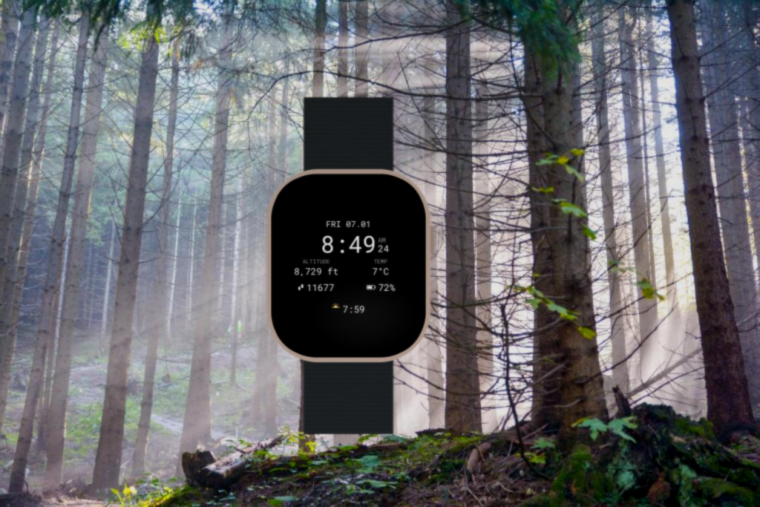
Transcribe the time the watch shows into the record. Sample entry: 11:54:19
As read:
8:49:24
